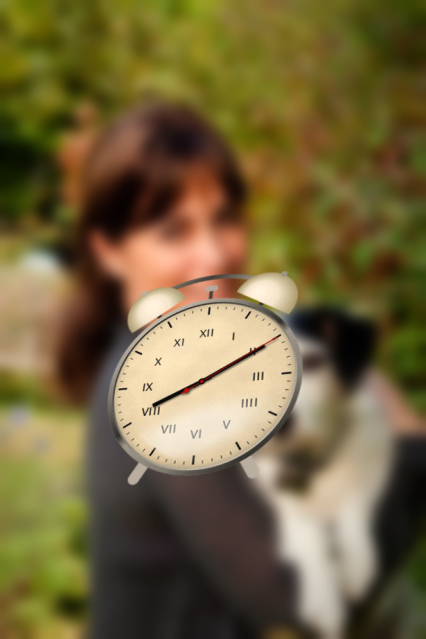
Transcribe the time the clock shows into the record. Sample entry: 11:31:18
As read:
8:10:10
